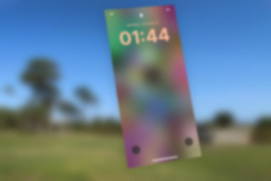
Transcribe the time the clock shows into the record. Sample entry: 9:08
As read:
1:44
